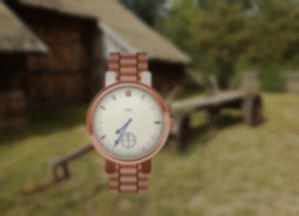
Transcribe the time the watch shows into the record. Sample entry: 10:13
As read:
7:35
